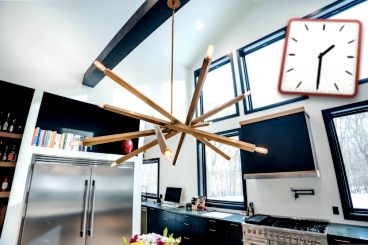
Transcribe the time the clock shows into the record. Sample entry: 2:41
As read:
1:30
